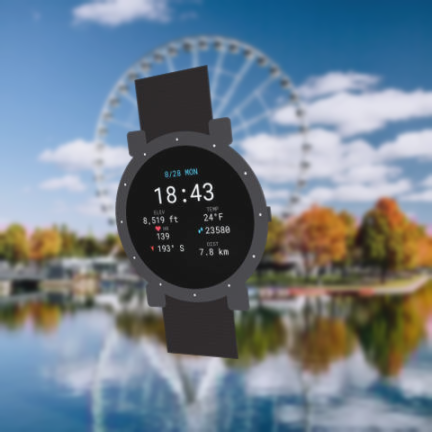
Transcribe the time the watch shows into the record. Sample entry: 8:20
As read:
18:43
